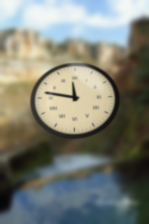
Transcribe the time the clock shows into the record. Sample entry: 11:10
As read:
11:47
